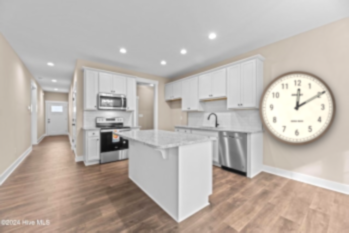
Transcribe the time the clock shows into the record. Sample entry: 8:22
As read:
12:10
